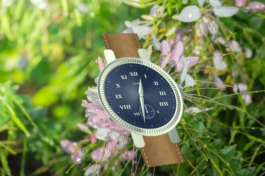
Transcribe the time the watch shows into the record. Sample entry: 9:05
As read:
12:32
